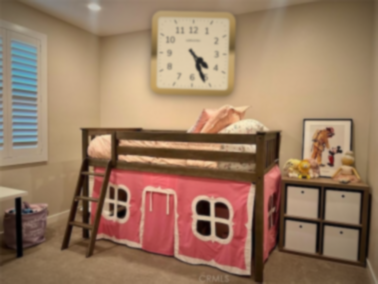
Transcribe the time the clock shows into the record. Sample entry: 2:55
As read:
4:26
